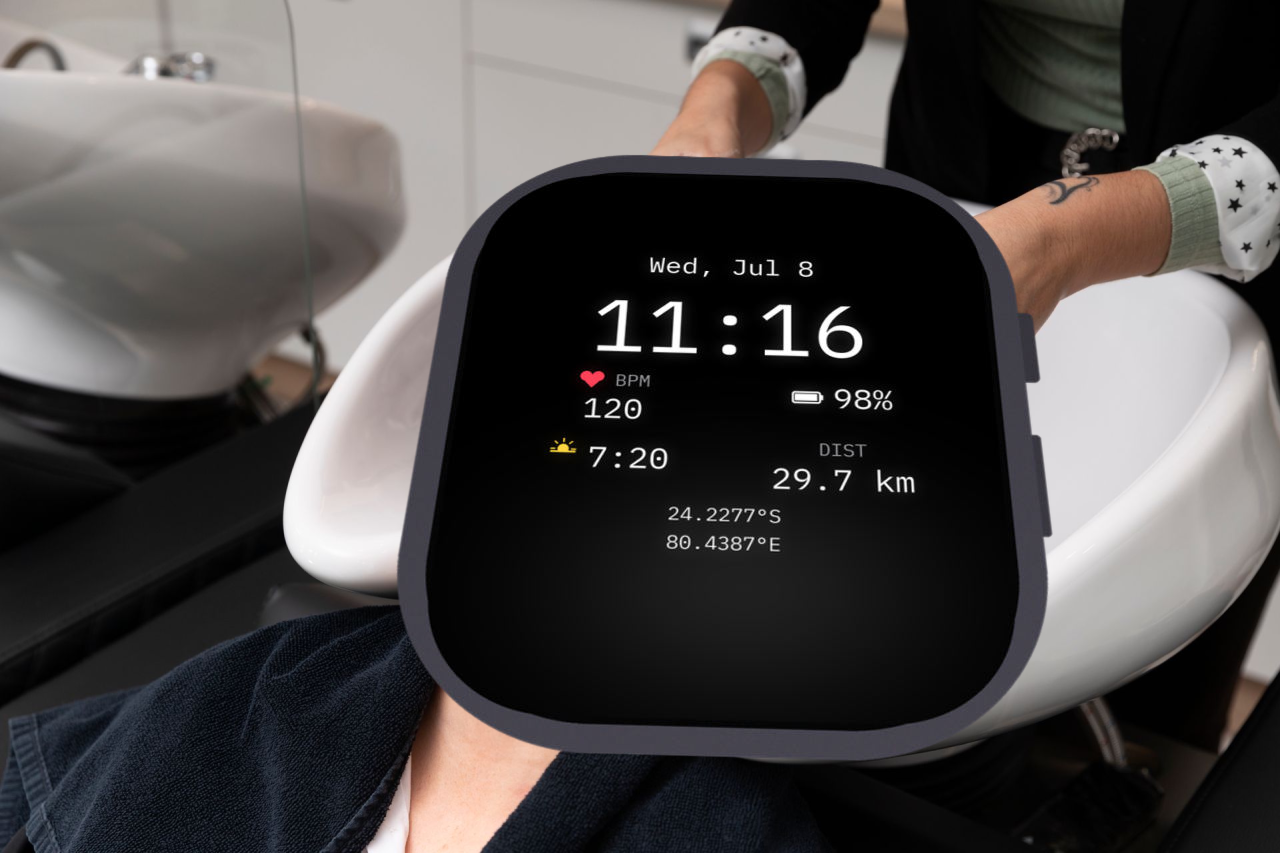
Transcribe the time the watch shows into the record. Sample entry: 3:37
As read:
11:16
